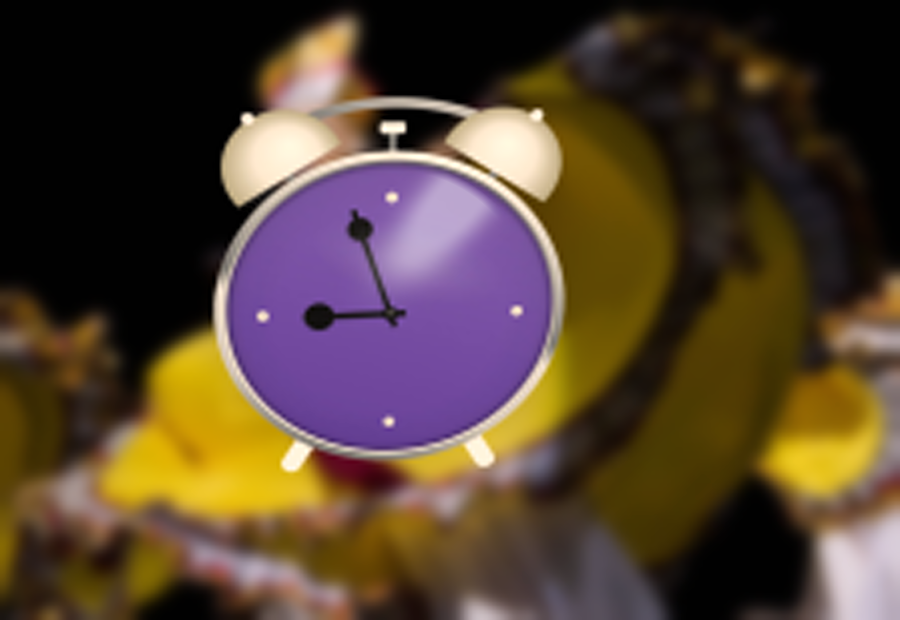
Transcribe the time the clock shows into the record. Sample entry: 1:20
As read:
8:57
